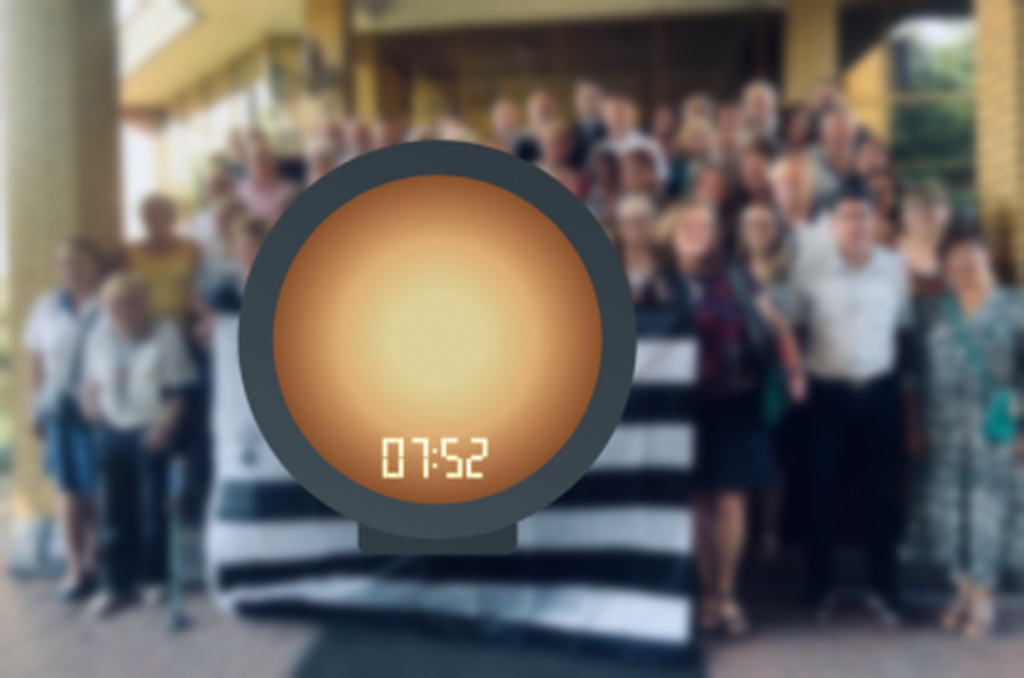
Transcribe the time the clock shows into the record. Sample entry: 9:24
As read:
7:52
